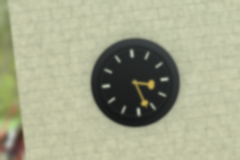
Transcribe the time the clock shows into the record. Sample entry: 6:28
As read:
3:27
